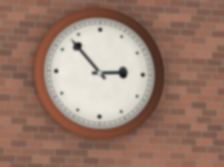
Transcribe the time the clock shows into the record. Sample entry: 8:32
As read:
2:53
